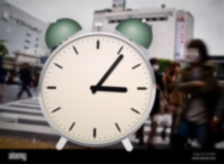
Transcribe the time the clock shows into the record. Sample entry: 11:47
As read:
3:06
